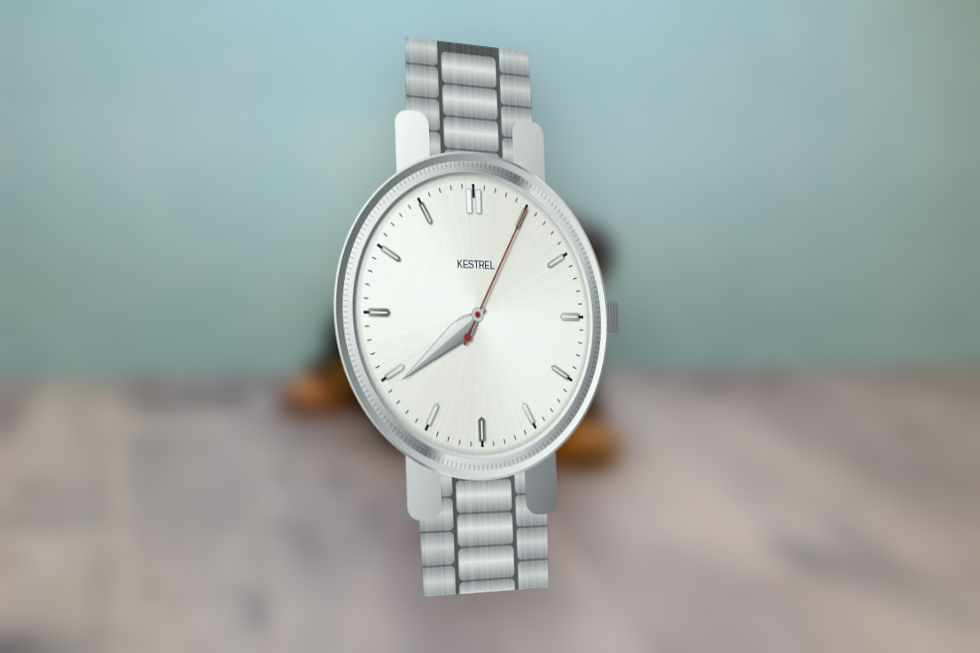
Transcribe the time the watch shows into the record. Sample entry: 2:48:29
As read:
7:39:05
